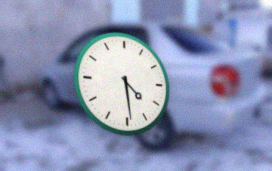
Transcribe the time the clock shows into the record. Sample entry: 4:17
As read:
4:29
